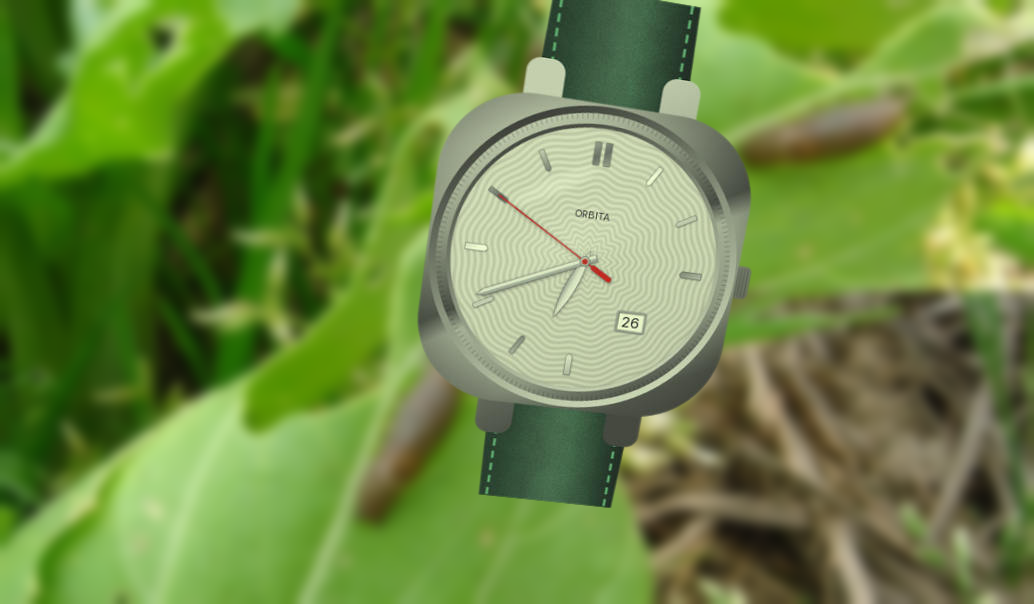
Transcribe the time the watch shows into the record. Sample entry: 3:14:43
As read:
6:40:50
